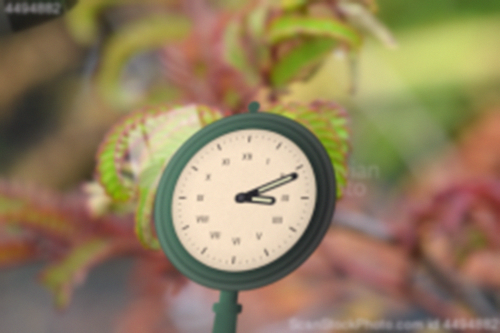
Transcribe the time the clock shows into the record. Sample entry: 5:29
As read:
3:11
